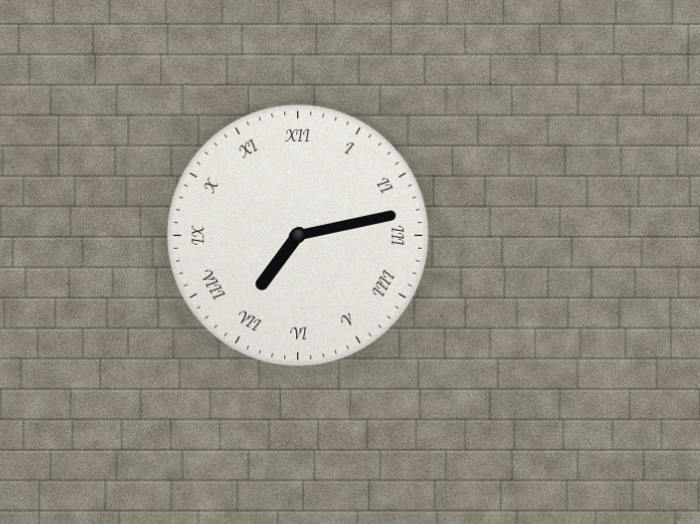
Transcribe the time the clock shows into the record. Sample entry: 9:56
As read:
7:13
